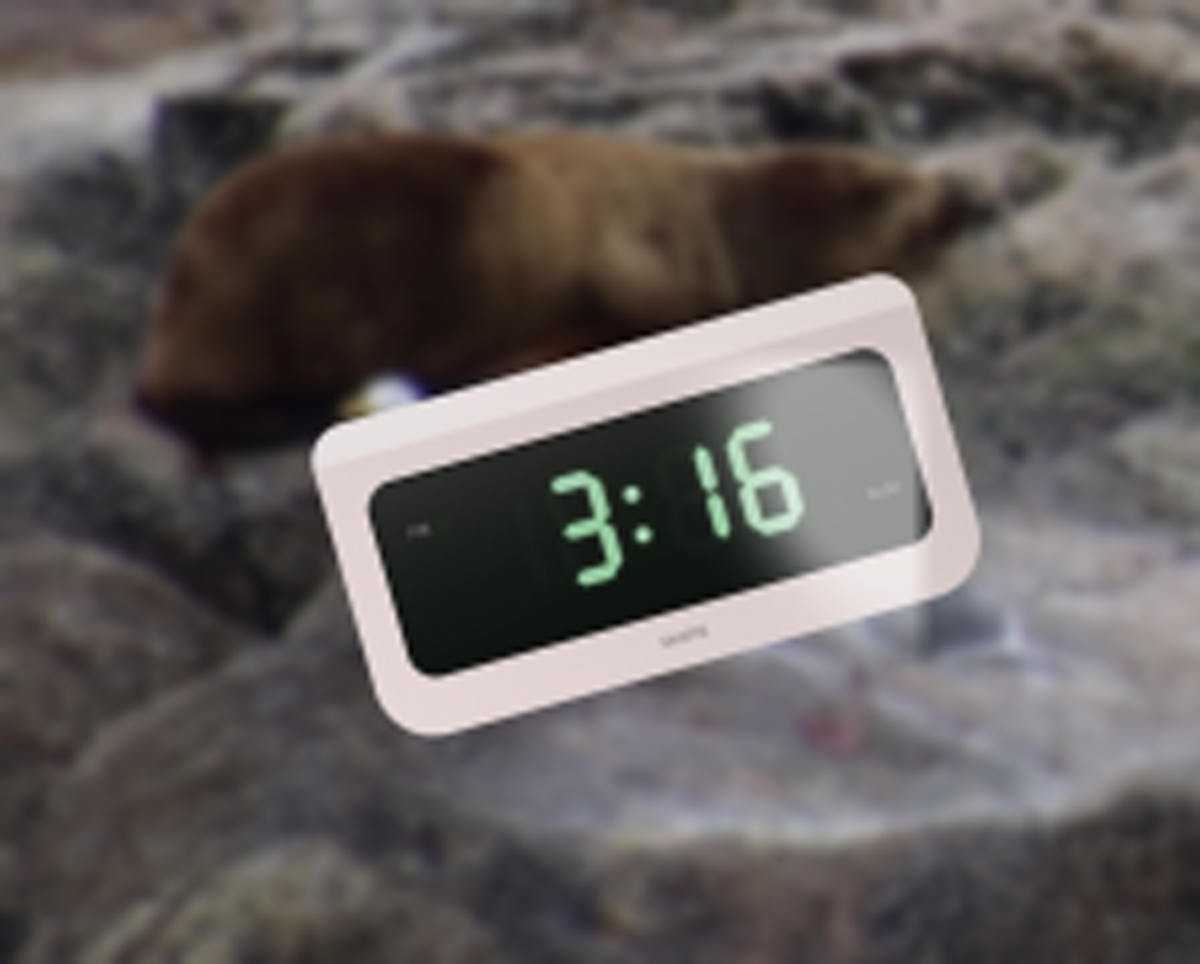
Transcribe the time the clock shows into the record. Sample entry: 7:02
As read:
3:16
